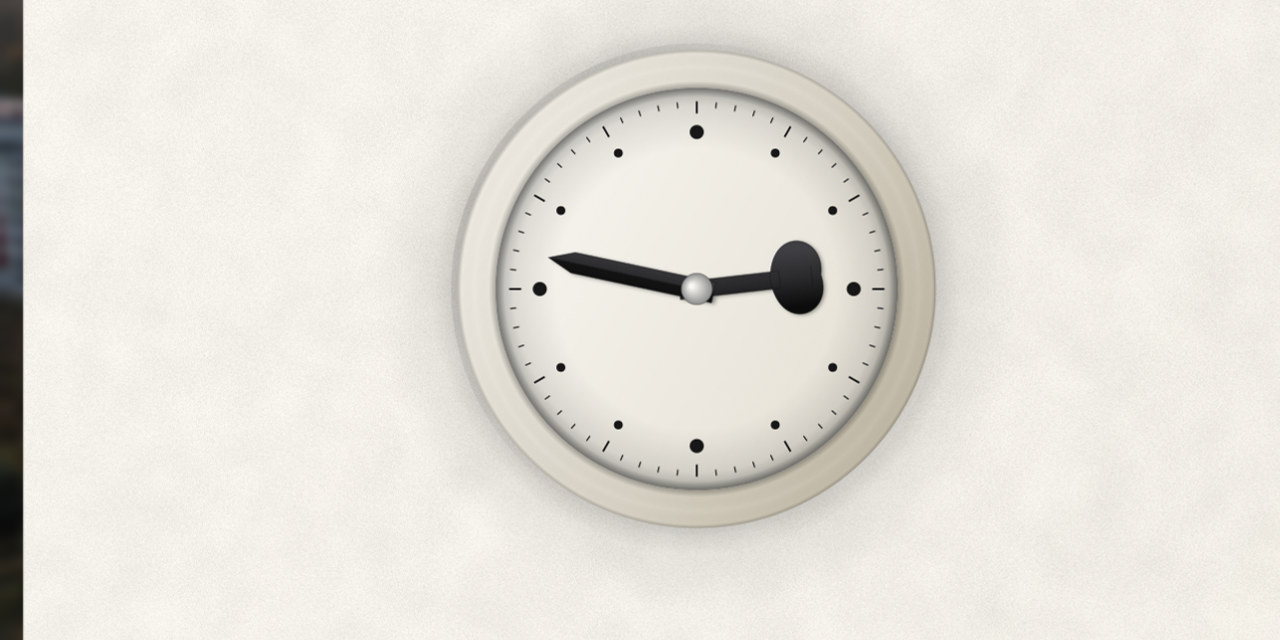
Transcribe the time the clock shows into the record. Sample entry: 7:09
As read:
2:47
